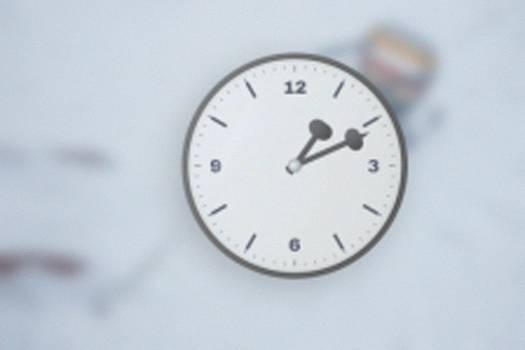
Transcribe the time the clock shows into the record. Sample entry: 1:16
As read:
1:11
